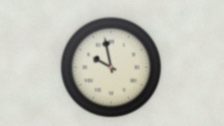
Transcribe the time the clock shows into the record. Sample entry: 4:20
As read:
9:58
